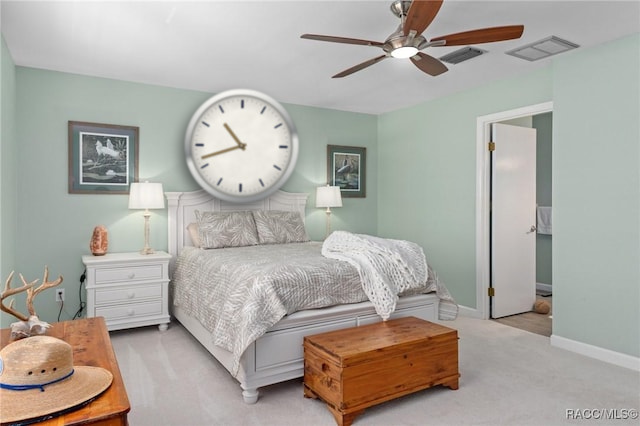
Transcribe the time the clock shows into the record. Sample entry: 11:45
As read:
10:42
